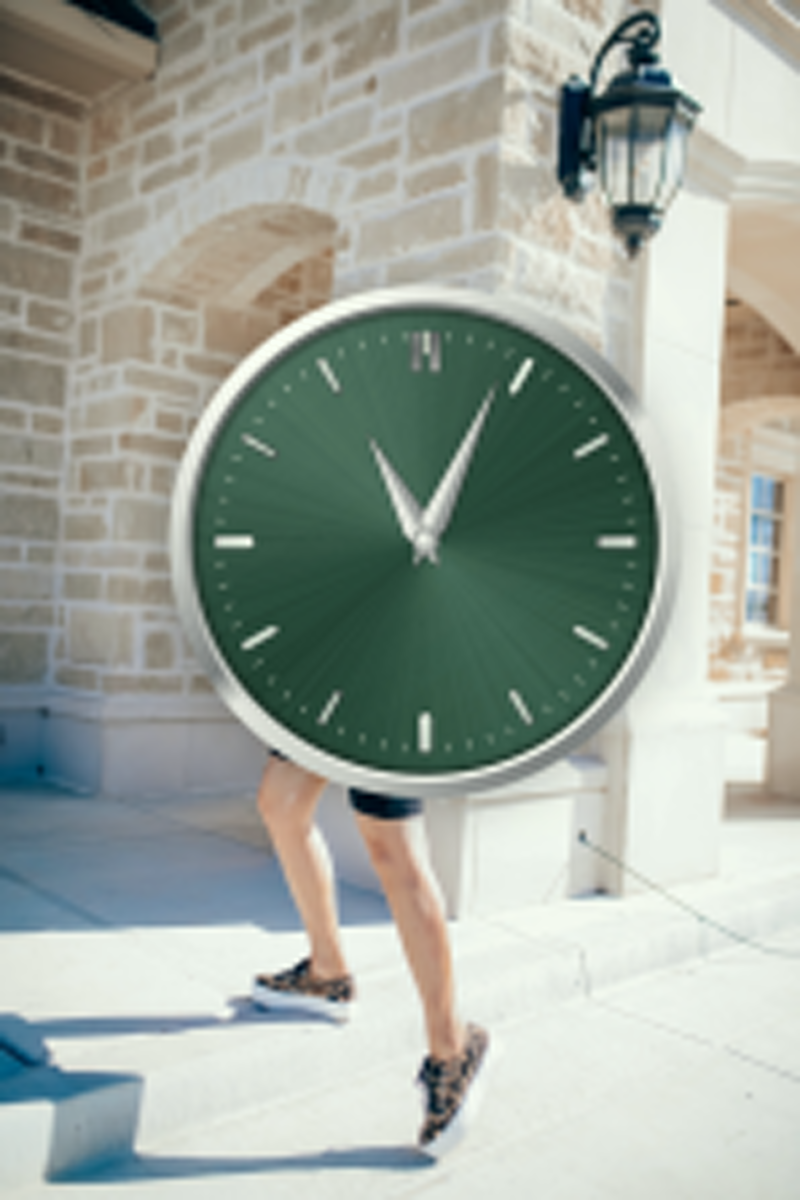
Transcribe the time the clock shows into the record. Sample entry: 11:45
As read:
11:04
